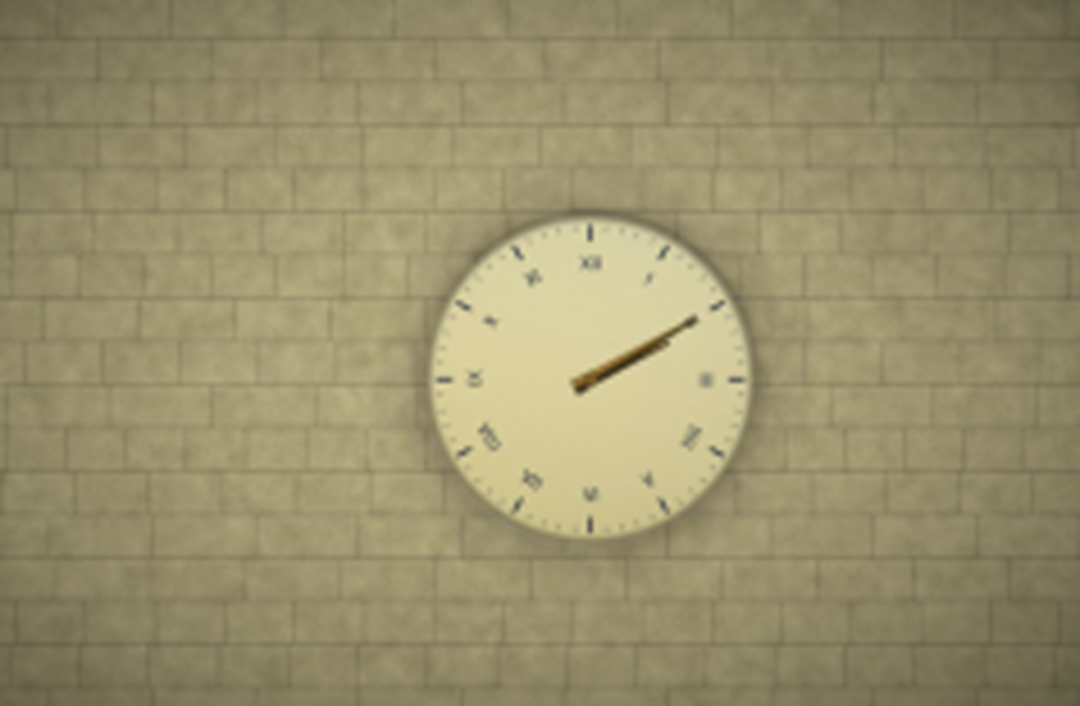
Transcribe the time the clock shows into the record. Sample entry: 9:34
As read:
2:10
